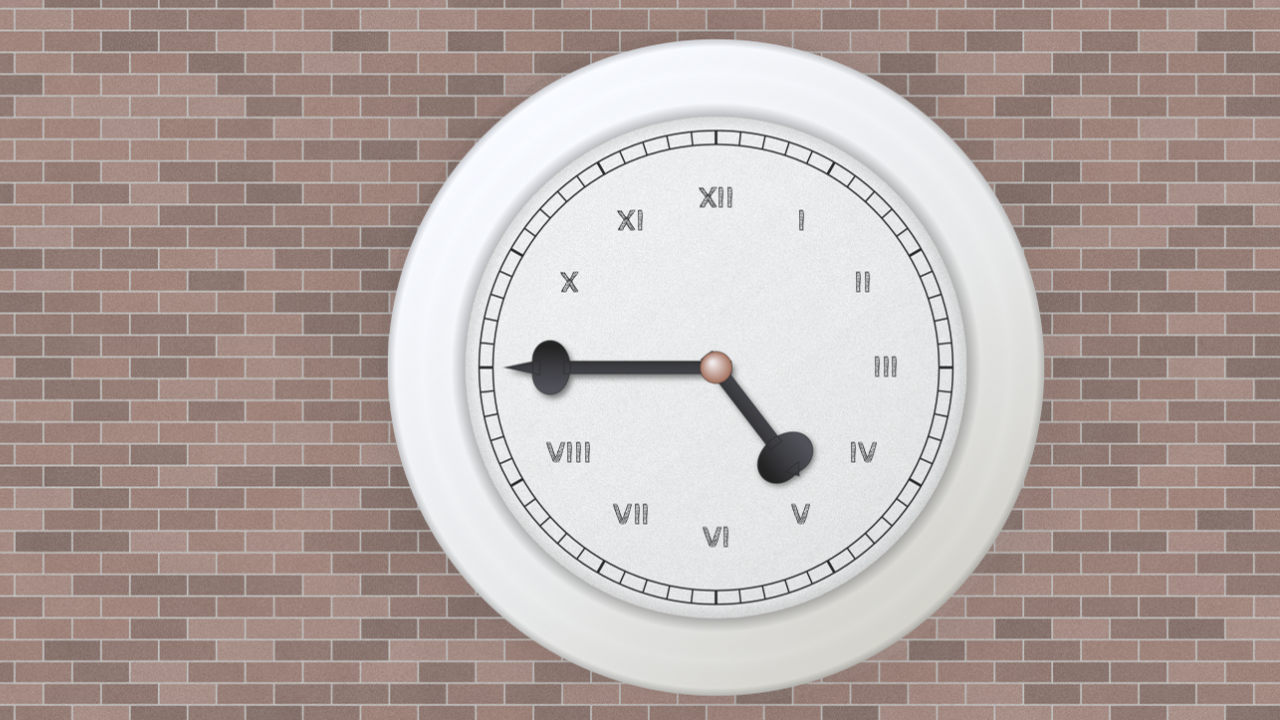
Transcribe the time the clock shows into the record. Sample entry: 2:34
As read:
4:45
